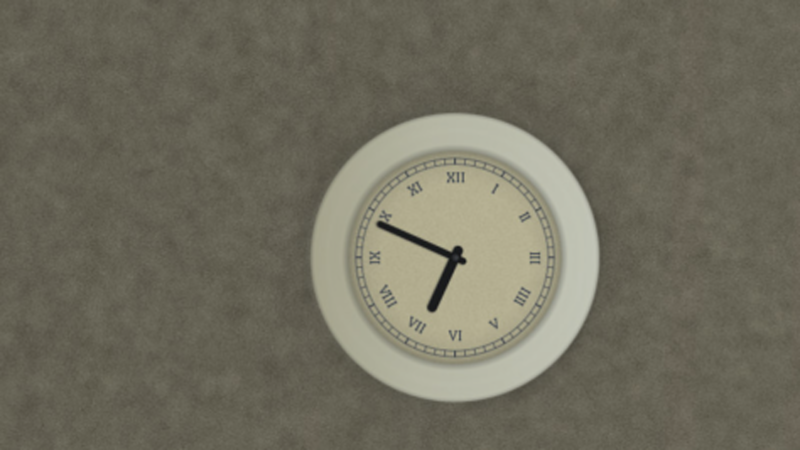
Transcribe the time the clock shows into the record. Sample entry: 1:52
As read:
6:49
